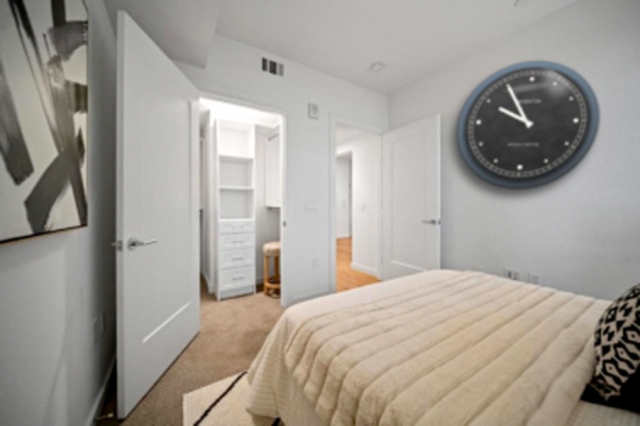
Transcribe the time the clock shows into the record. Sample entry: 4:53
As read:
9:55
